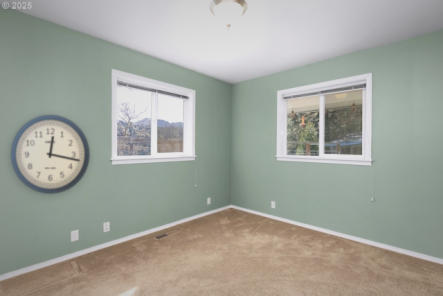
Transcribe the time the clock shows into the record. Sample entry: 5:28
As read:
12:17
